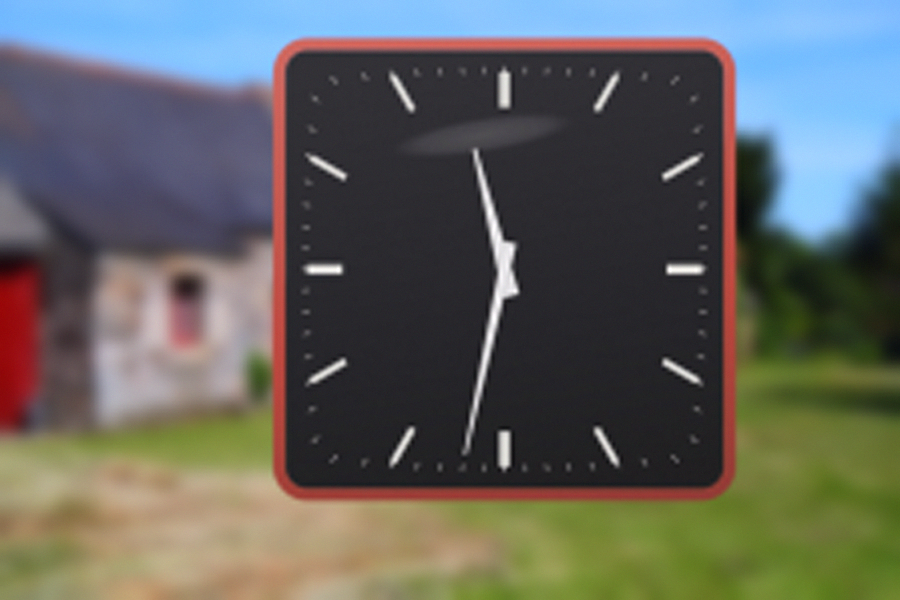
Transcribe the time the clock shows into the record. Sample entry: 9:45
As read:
11:32
